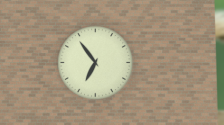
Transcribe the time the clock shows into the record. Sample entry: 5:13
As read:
6:54
